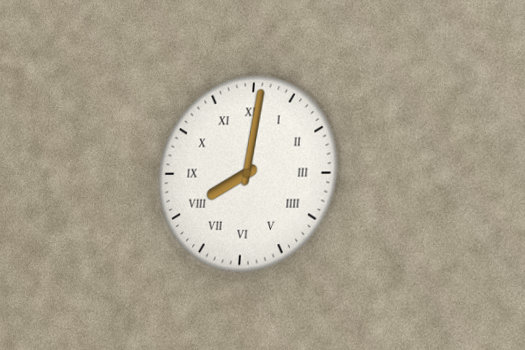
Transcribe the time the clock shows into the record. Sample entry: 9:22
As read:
8:01
